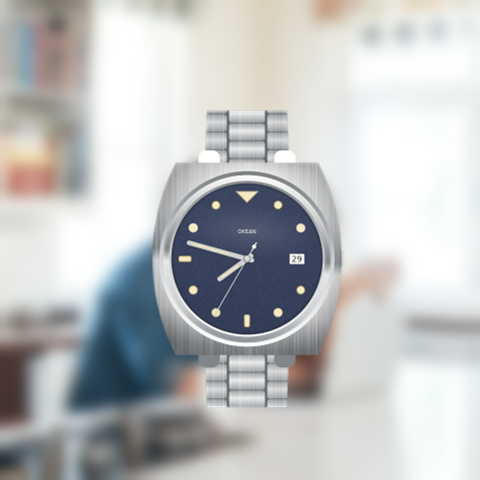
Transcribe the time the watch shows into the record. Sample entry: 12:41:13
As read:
7:47:35
